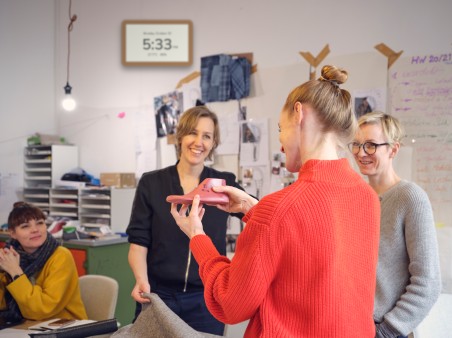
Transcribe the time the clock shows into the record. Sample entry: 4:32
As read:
5:33
